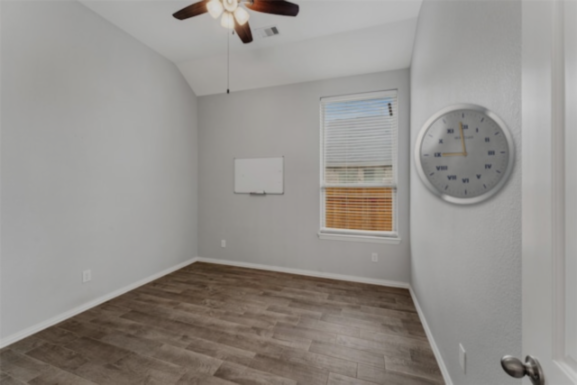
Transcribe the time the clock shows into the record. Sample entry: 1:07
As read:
8:59
